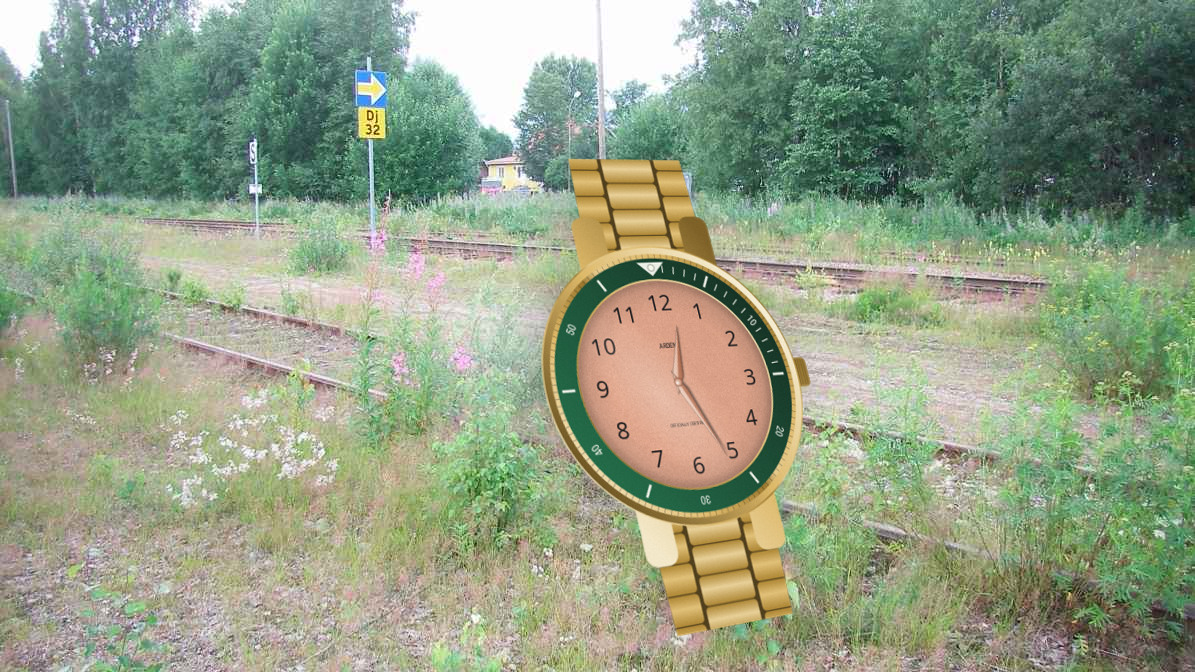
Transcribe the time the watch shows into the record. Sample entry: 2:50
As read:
12:26
